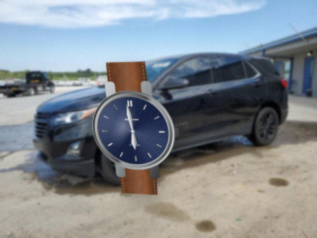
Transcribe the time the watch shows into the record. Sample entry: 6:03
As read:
5:59
